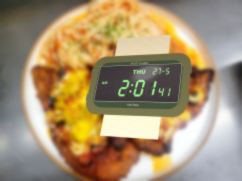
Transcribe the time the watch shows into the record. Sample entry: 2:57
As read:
2:01
